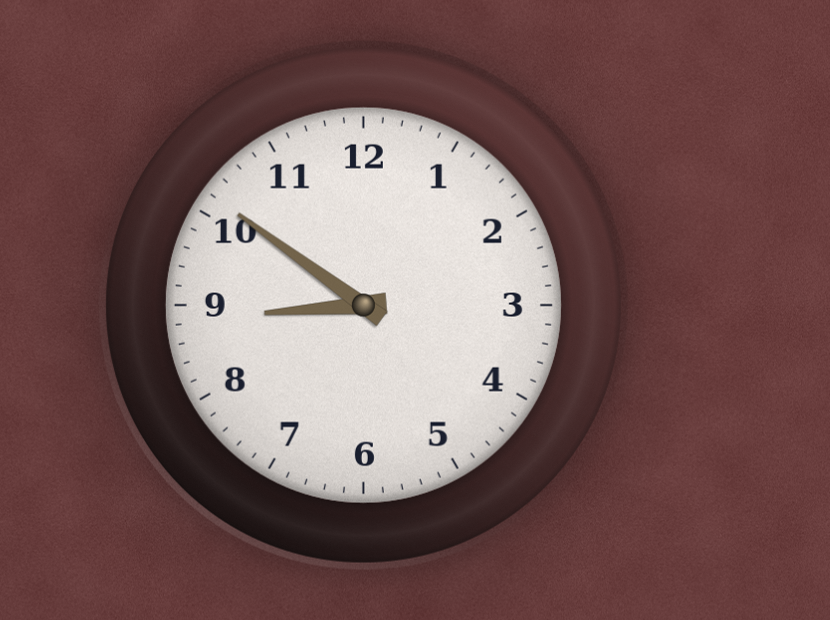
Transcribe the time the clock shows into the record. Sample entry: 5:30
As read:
8:51
